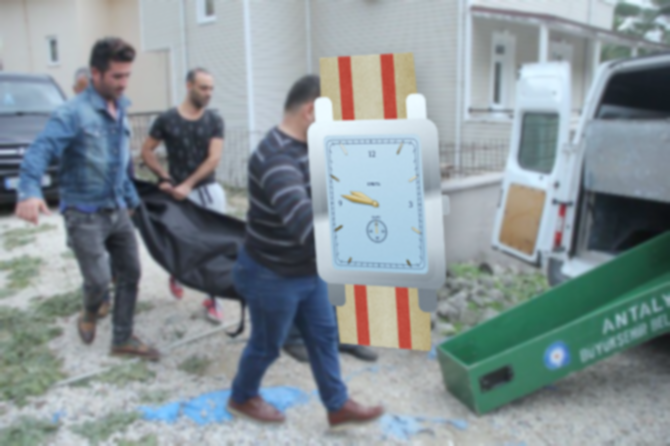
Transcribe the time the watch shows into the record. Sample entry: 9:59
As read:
9:47
